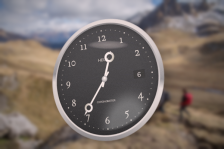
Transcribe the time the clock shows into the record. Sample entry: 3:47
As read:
12:36
